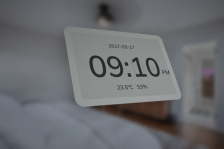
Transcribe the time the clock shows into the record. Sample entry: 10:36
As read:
9:10
